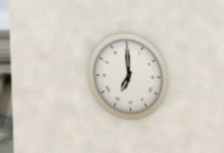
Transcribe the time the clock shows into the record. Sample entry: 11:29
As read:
7:00
